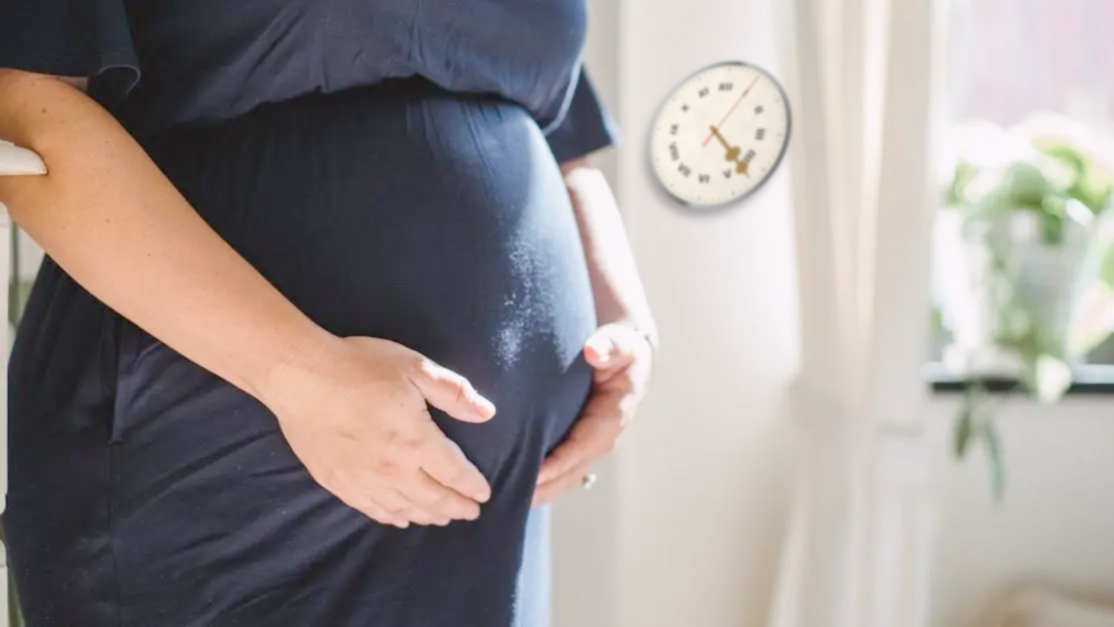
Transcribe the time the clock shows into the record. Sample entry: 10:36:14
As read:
4:22:05
